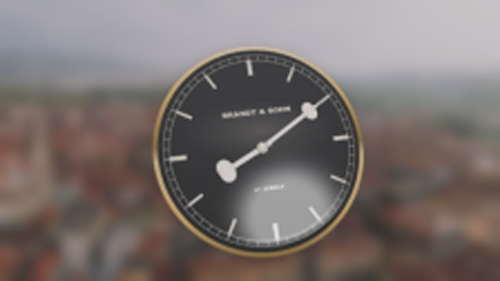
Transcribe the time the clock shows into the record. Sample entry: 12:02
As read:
8:10
